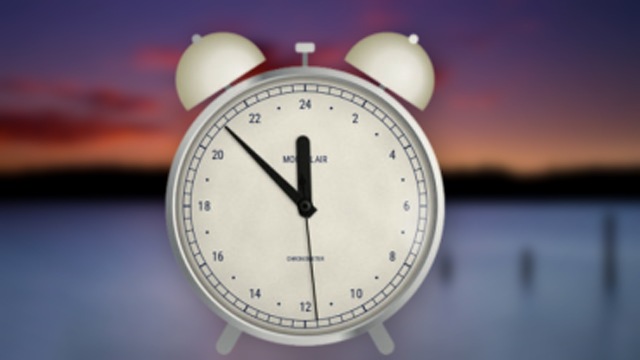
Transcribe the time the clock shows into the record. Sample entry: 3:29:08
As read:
23:52:29
